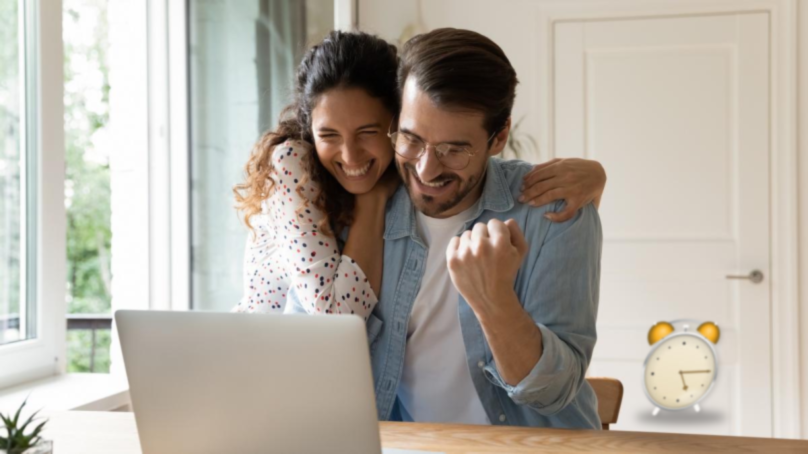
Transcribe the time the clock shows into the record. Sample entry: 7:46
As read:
5:15
